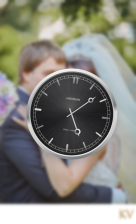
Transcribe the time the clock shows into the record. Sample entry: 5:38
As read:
5:08
